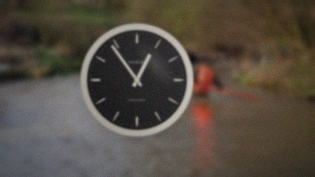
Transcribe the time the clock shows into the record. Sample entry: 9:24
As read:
12:54
